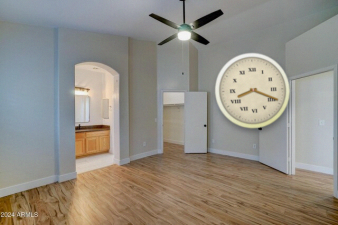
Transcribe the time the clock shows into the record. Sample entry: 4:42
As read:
8:19
